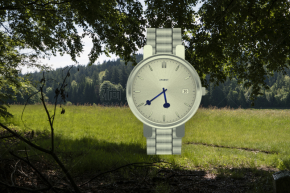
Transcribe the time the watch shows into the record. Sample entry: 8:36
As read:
5:39
